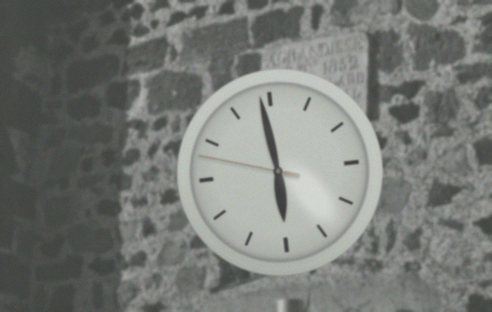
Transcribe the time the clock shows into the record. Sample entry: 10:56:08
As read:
5:58:48
